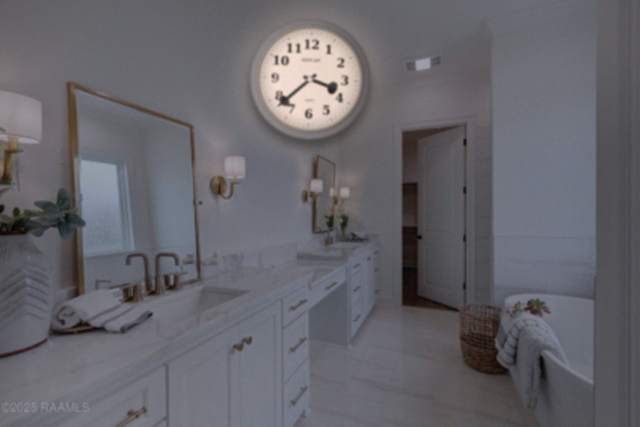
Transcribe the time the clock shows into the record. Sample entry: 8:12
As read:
3:38
